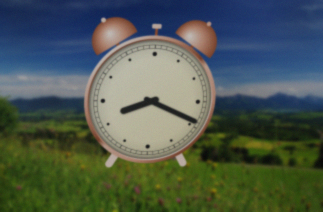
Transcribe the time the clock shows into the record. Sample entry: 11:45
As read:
8:19
